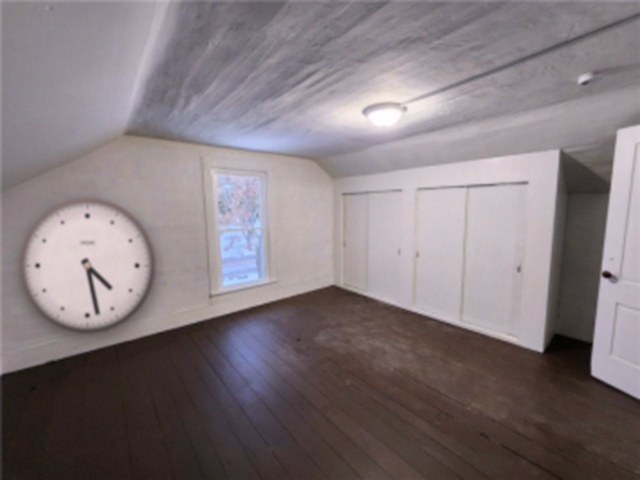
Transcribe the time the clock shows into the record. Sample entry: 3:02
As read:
4:28
